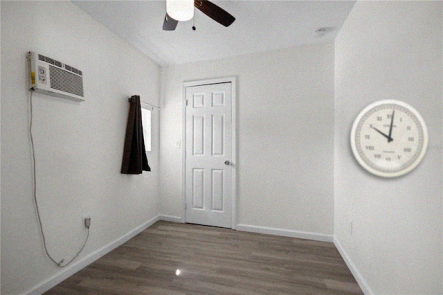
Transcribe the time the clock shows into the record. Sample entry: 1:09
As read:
10:01
